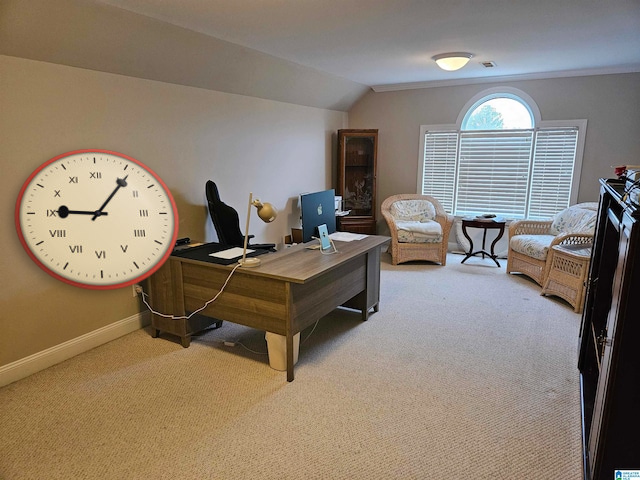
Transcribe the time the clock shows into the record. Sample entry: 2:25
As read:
9:06
